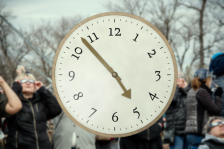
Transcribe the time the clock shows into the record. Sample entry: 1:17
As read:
4:53
